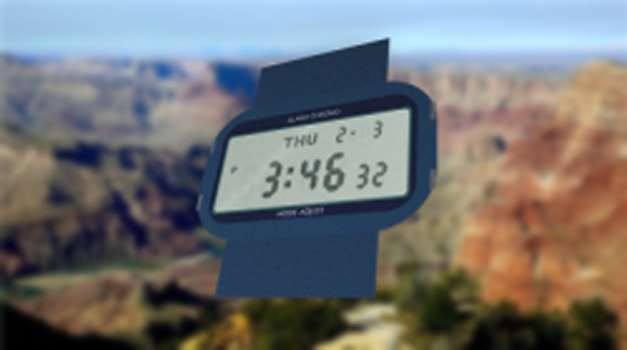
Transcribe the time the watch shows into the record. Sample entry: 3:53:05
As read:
3:46:32
